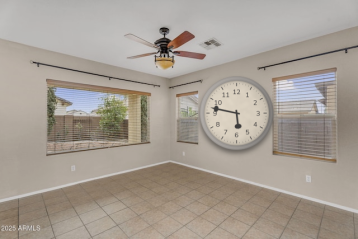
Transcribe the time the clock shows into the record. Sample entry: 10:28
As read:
5:47
